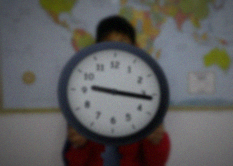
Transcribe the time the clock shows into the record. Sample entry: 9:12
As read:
9:16
